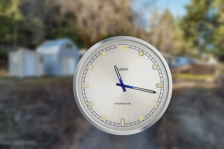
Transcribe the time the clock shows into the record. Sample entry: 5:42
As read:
11:17
